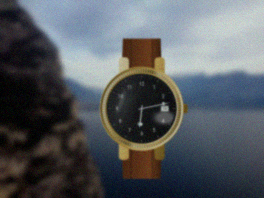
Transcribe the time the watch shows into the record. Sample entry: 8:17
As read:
6:13
